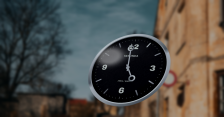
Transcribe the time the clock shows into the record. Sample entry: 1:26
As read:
4:59
